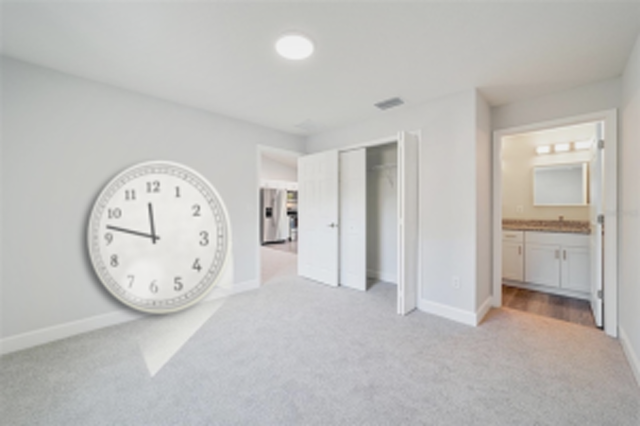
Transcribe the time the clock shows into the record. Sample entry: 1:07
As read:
11:47
